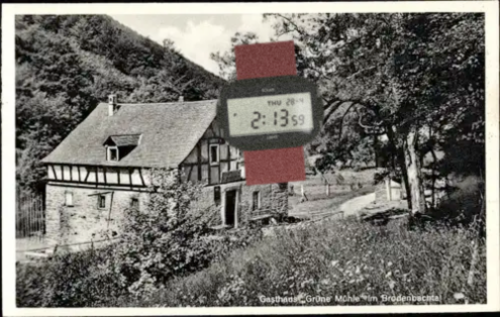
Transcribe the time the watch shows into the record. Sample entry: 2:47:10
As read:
2:13:59
